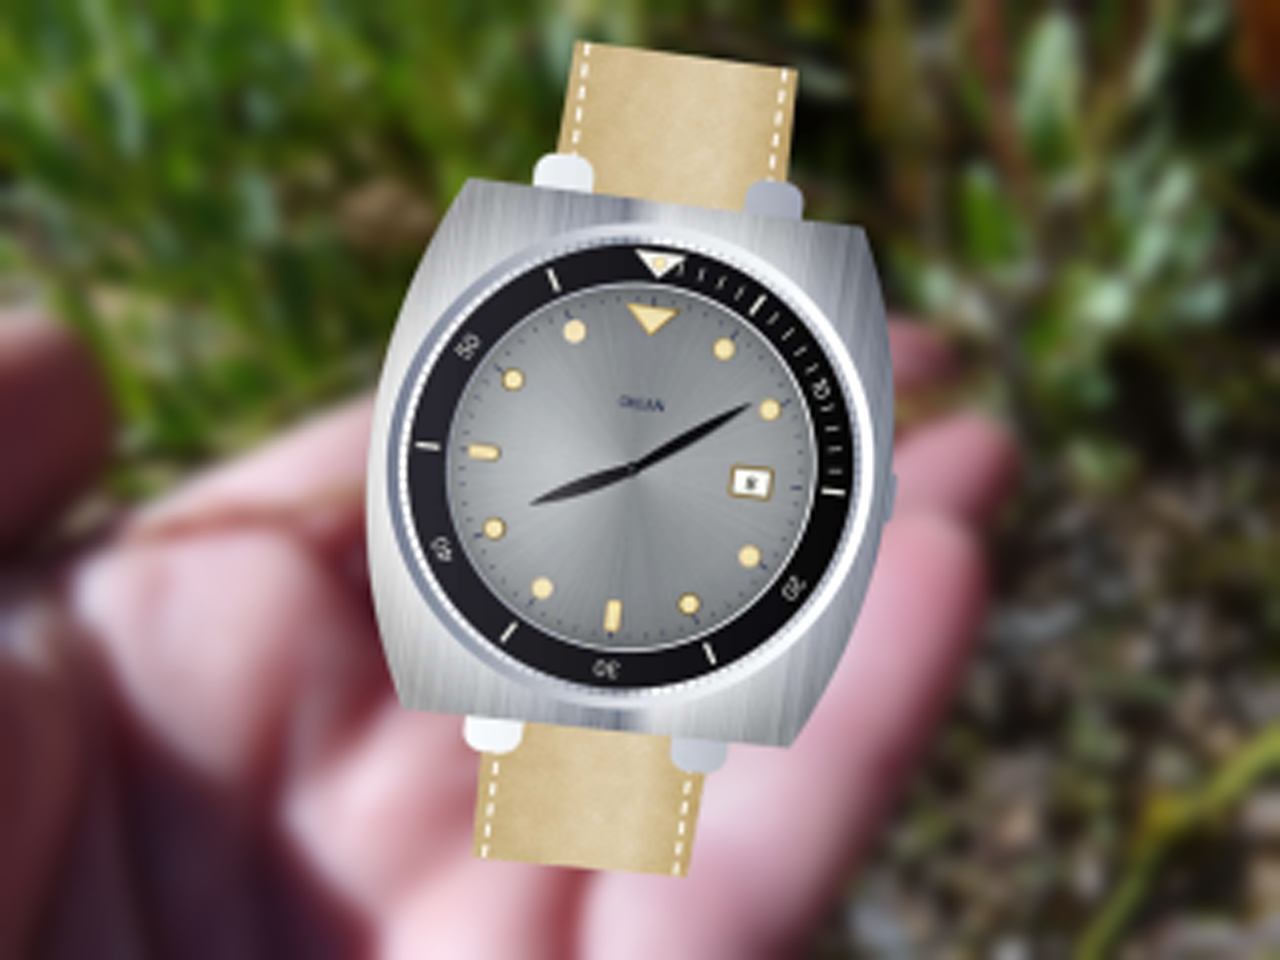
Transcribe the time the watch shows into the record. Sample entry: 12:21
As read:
8:09
